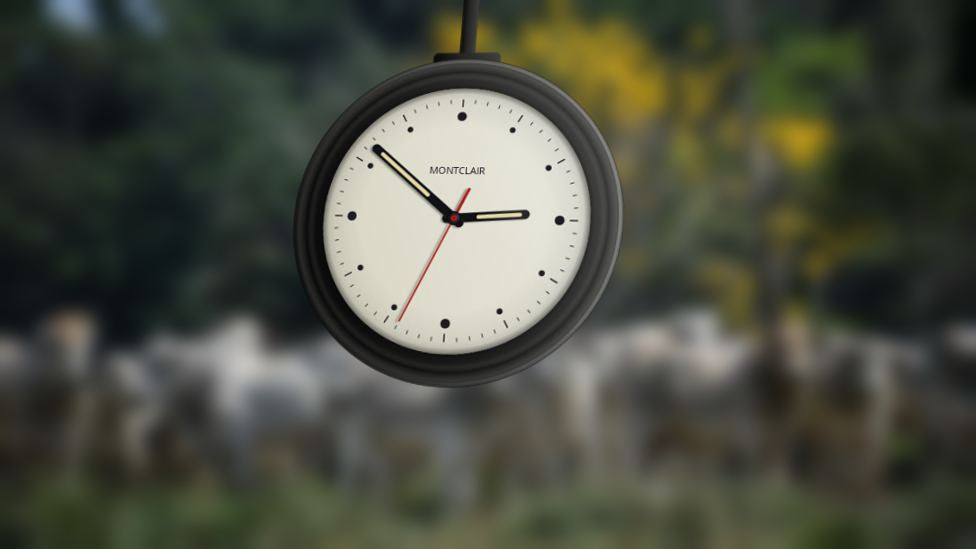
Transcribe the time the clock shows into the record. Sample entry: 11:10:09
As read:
2:51:34
